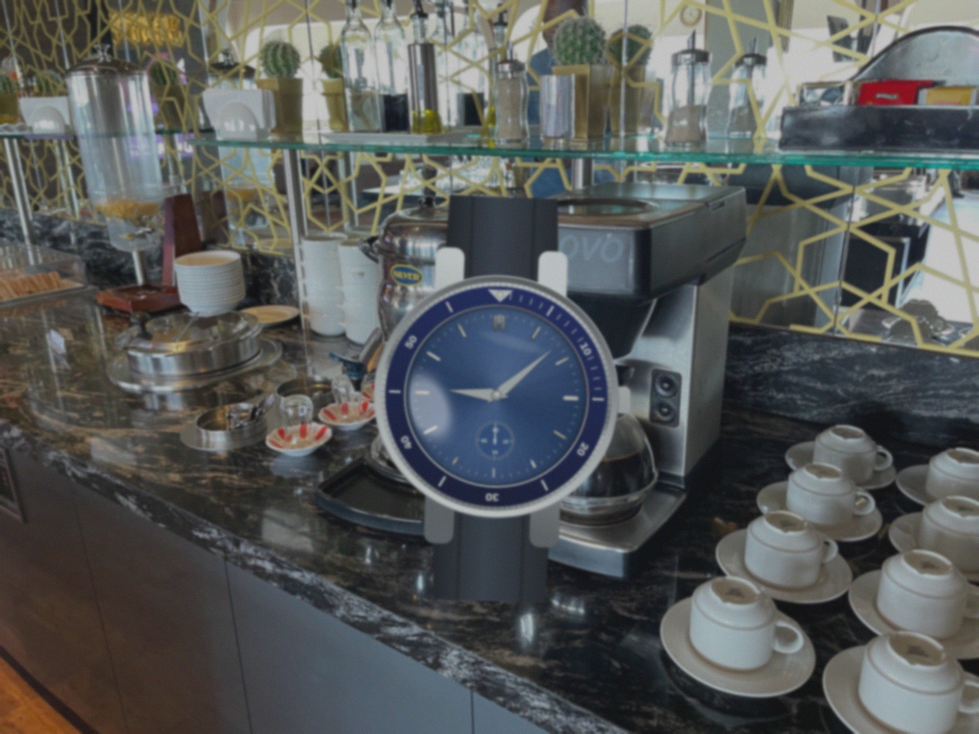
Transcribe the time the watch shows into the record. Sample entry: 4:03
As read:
9:08
